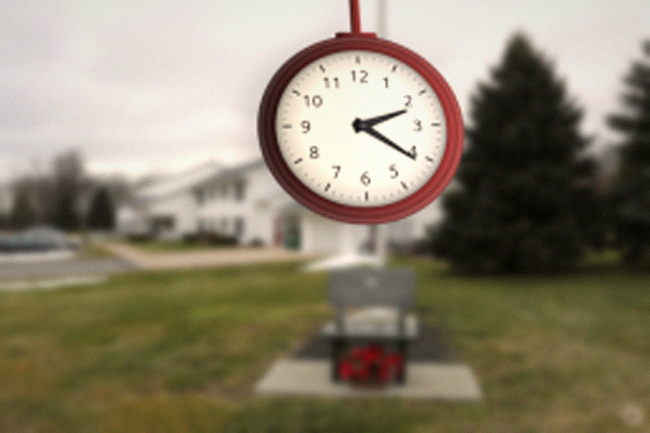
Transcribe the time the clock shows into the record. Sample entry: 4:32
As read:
2:21
